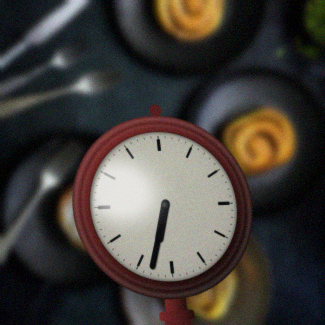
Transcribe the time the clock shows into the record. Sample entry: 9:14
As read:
6:33
